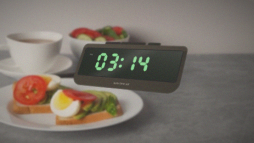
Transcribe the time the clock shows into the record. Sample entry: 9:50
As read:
3:14
